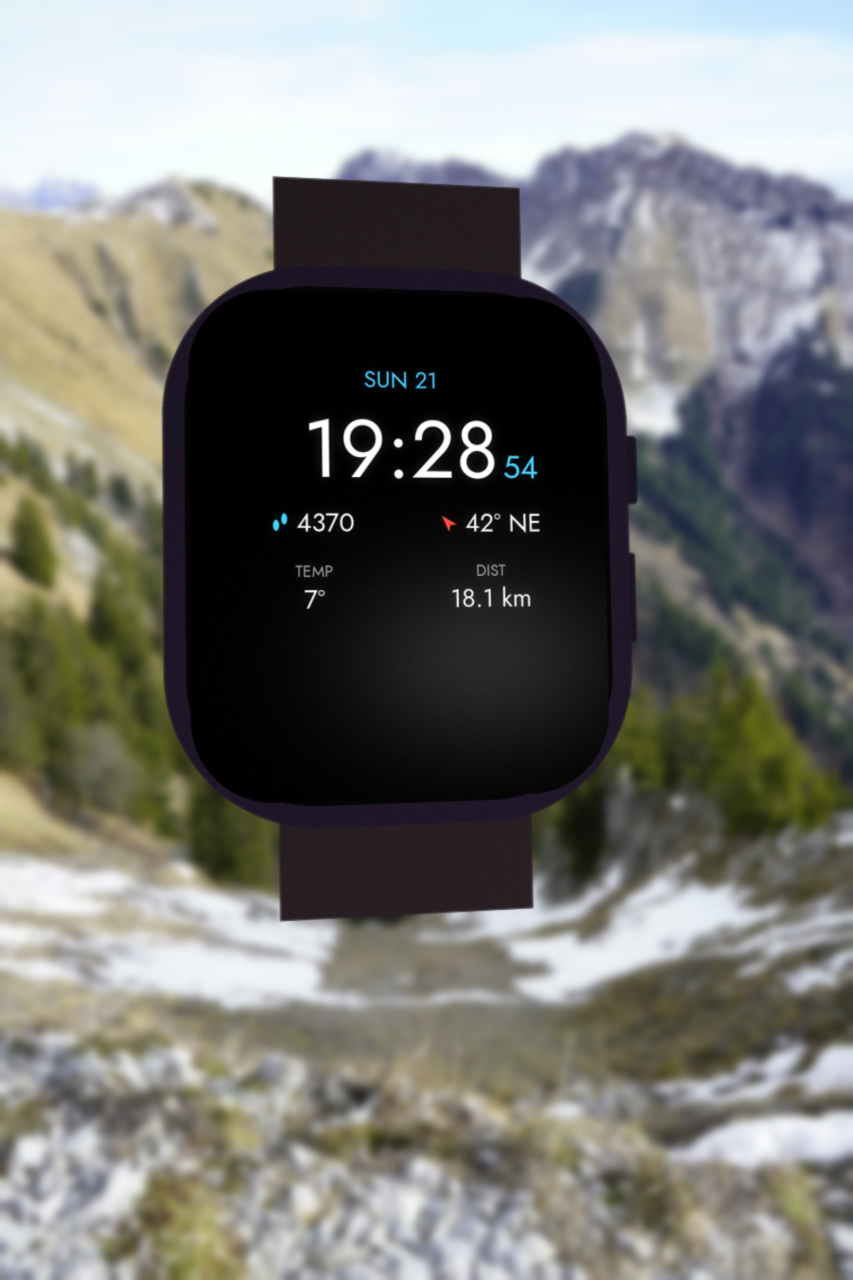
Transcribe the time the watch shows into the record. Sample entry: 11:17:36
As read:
19:28:54
